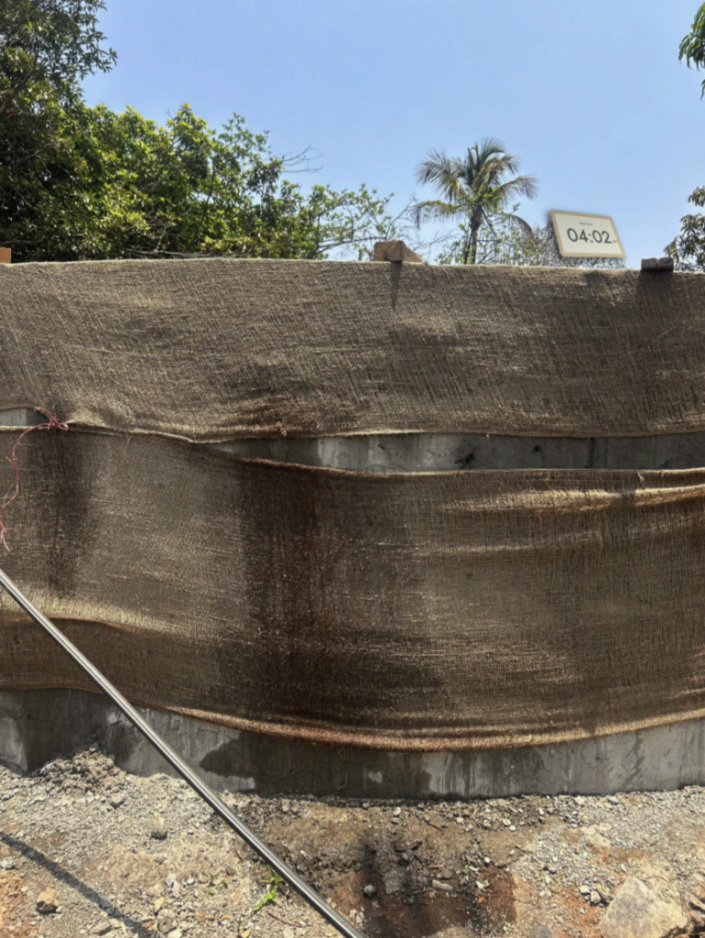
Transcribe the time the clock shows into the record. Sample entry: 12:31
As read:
4:02
